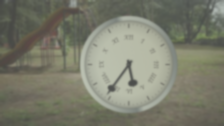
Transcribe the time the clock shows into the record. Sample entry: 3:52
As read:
5:36
